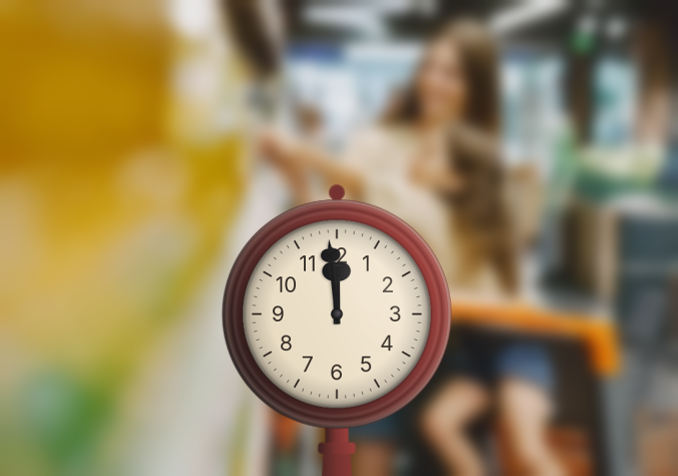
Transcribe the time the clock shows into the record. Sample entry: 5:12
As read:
11:59
